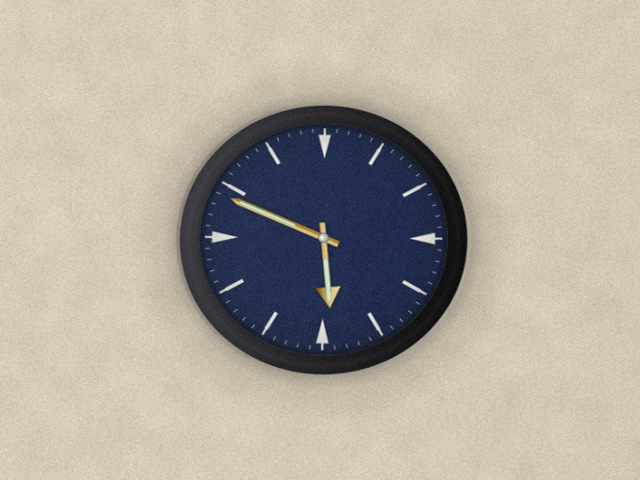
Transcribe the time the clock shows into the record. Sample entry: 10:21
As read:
5:49
